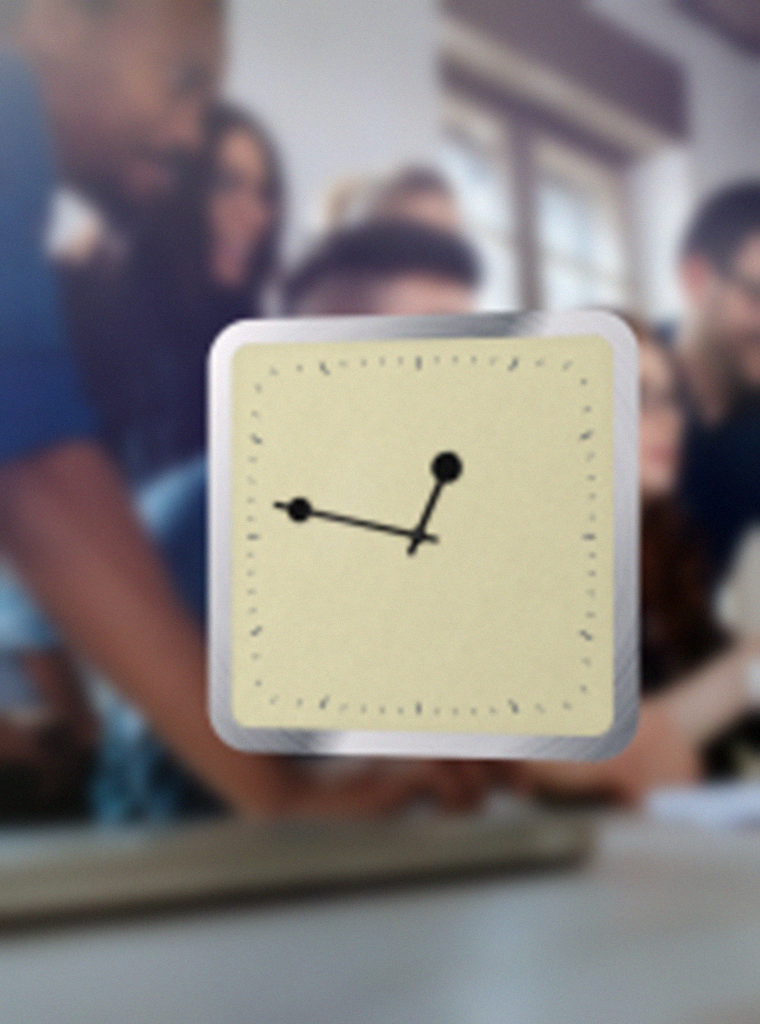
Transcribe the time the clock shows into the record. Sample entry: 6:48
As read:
12:47
